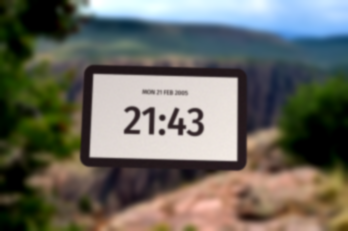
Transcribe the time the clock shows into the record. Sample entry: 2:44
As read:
21:43
